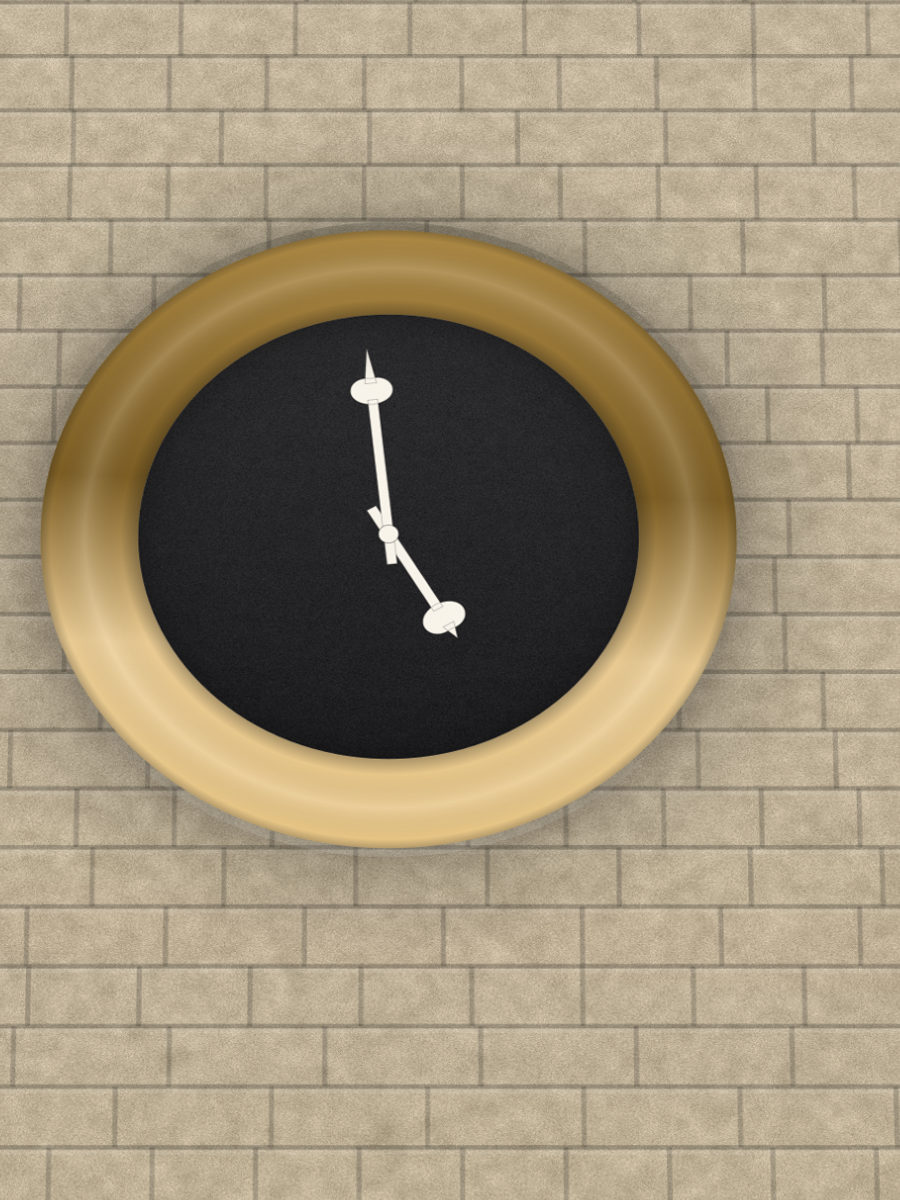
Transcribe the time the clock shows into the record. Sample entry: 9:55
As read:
4:59
